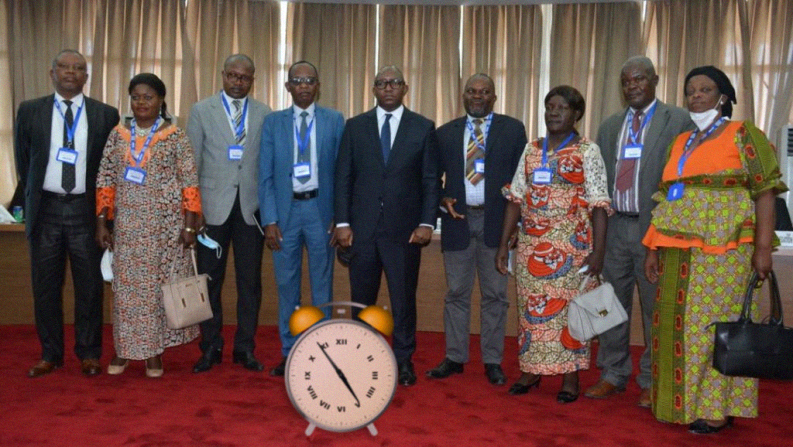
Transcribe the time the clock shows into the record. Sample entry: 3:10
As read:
4:54
